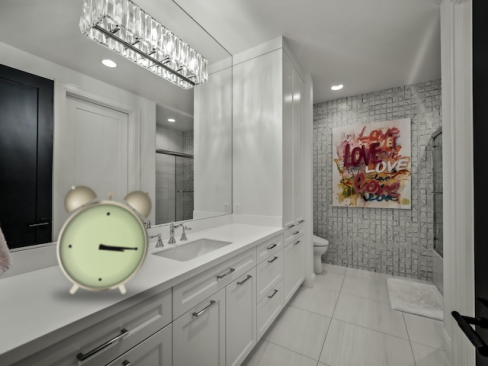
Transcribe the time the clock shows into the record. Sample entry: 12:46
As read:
3:15
